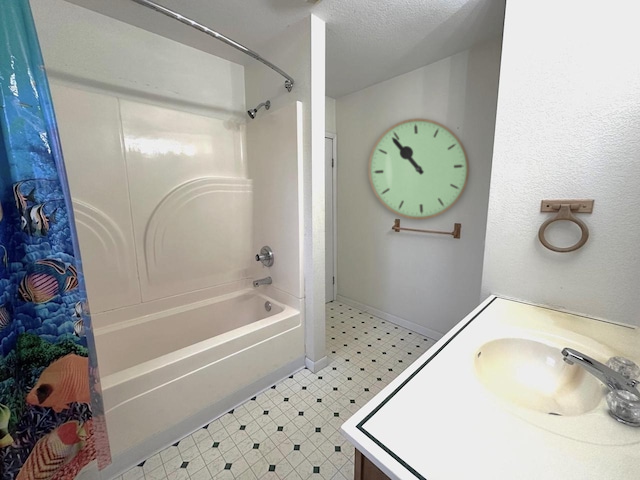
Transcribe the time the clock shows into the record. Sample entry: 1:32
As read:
10:54
